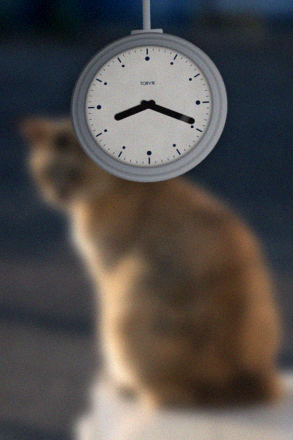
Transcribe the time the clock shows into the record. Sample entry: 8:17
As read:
8:19
